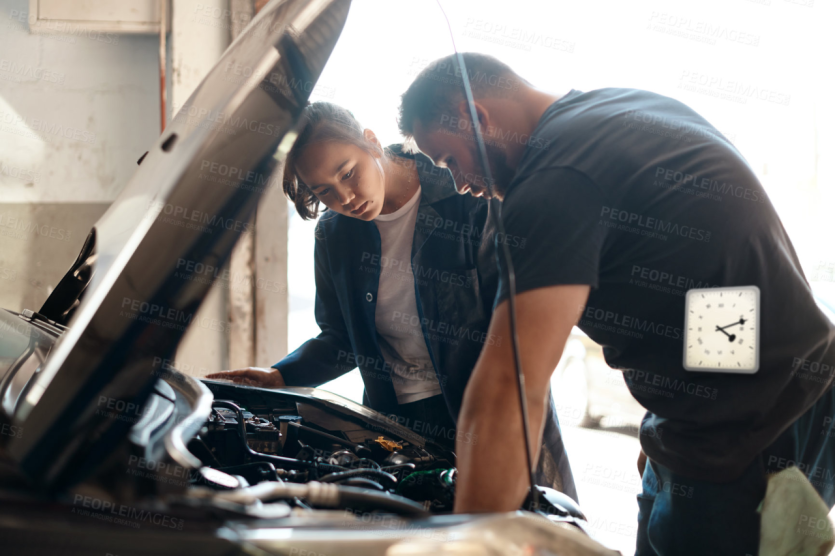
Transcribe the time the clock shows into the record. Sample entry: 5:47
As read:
4:12
